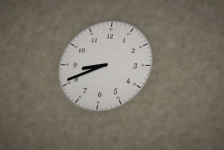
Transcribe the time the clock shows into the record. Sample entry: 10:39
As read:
8:41
